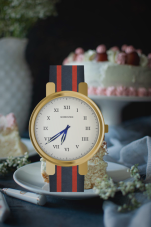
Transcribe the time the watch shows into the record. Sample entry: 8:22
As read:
6:39
